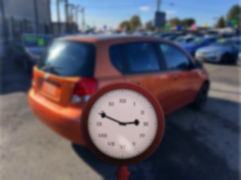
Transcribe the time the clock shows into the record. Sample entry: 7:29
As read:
2:49
